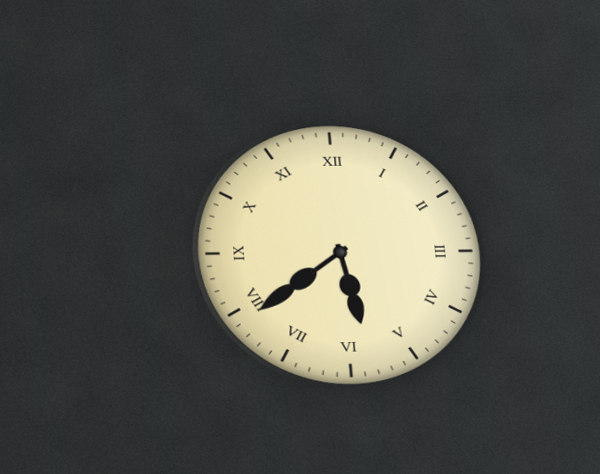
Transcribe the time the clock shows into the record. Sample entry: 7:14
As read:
5:39
